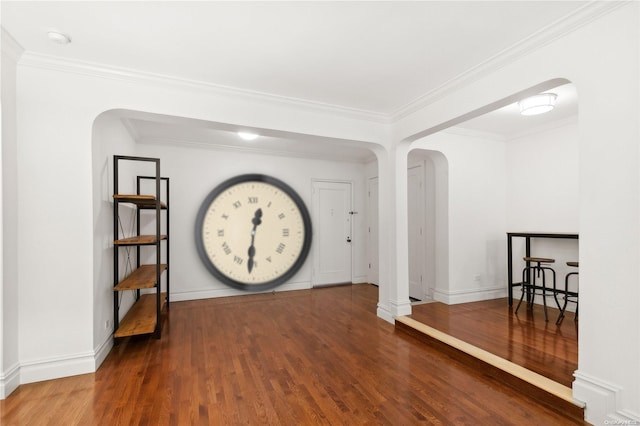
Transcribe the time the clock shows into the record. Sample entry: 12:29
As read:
12:31
